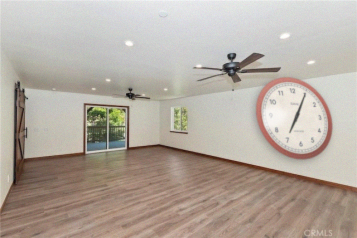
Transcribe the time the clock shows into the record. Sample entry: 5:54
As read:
7:05
